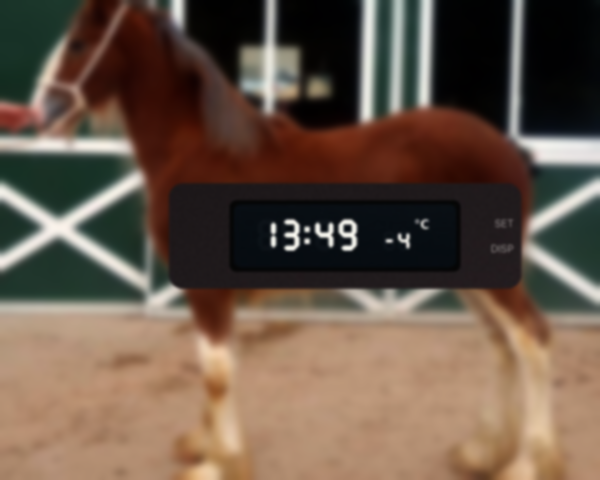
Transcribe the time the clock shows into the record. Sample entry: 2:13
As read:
13:49
